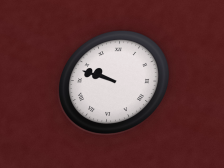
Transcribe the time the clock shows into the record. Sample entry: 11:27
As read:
9:48
